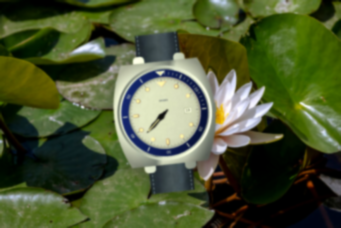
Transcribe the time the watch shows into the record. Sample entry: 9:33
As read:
7:38
